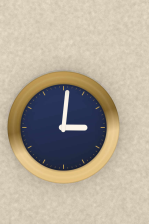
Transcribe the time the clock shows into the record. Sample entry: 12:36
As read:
3:01
